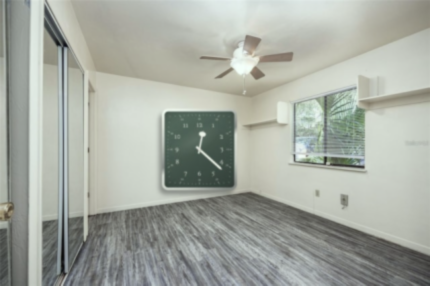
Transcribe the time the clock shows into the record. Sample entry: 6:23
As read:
12:22
